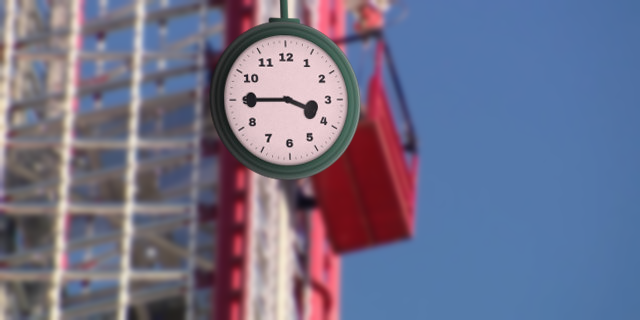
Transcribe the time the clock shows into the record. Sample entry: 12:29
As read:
3:45
